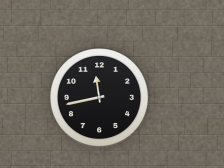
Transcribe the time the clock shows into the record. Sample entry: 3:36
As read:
11:43
